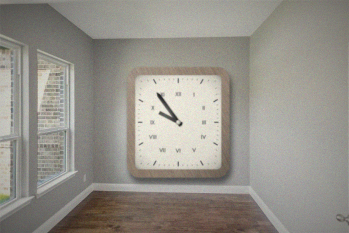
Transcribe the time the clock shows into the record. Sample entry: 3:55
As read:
9:54
